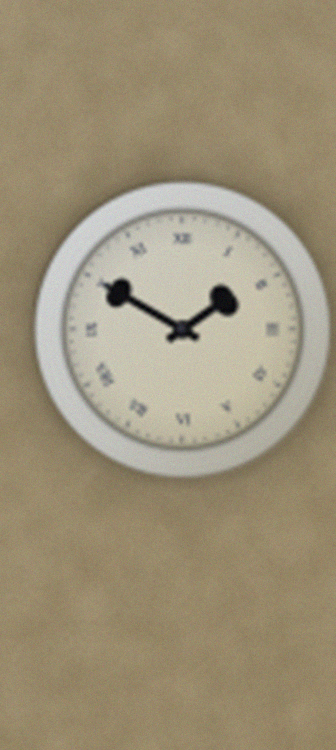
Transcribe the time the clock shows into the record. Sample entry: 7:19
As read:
1:50
